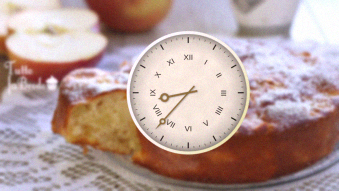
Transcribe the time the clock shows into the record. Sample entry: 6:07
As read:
8:37
